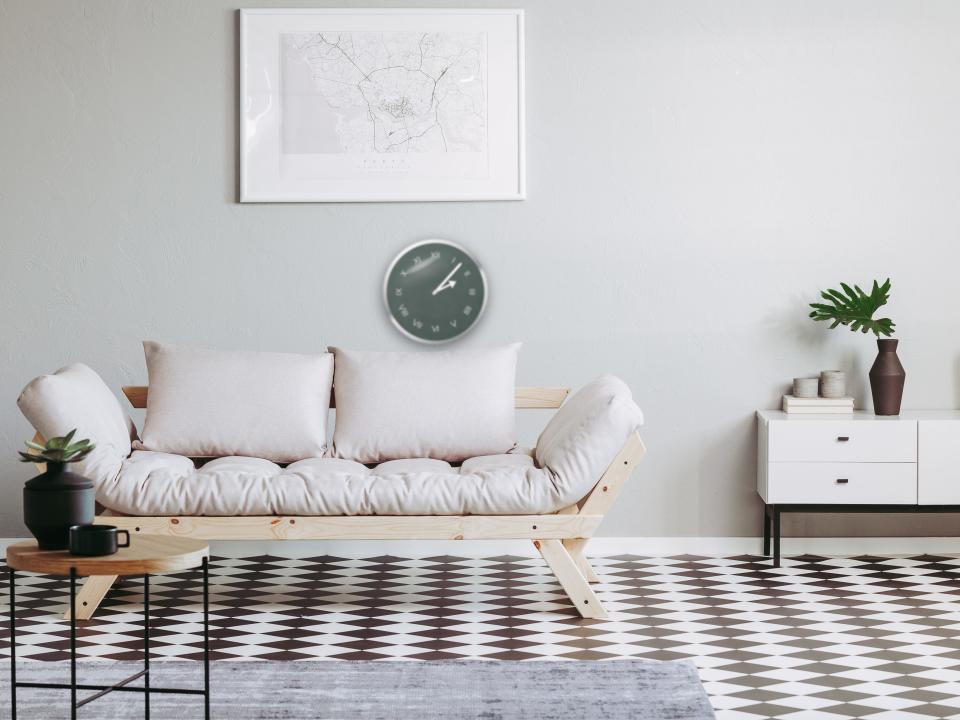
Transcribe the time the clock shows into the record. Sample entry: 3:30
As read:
2:07
